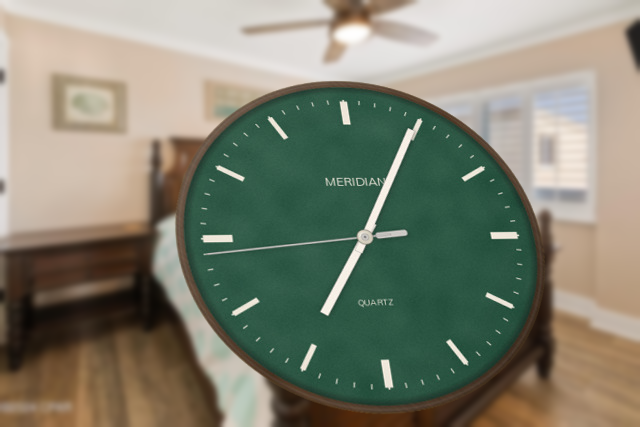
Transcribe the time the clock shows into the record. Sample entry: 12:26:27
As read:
7:04:44
